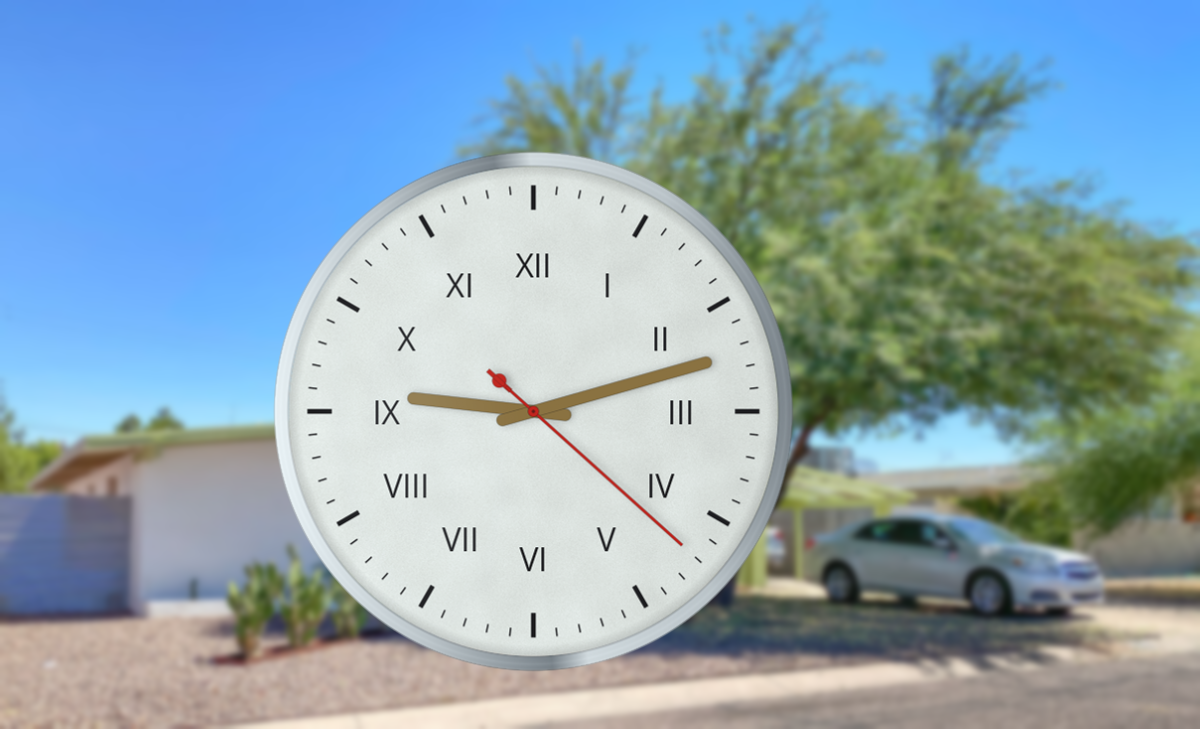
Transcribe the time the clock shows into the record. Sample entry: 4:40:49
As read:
9:12:22
